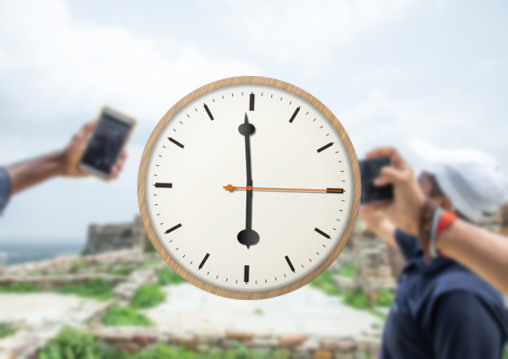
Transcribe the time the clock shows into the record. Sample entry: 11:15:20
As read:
5:59:15
